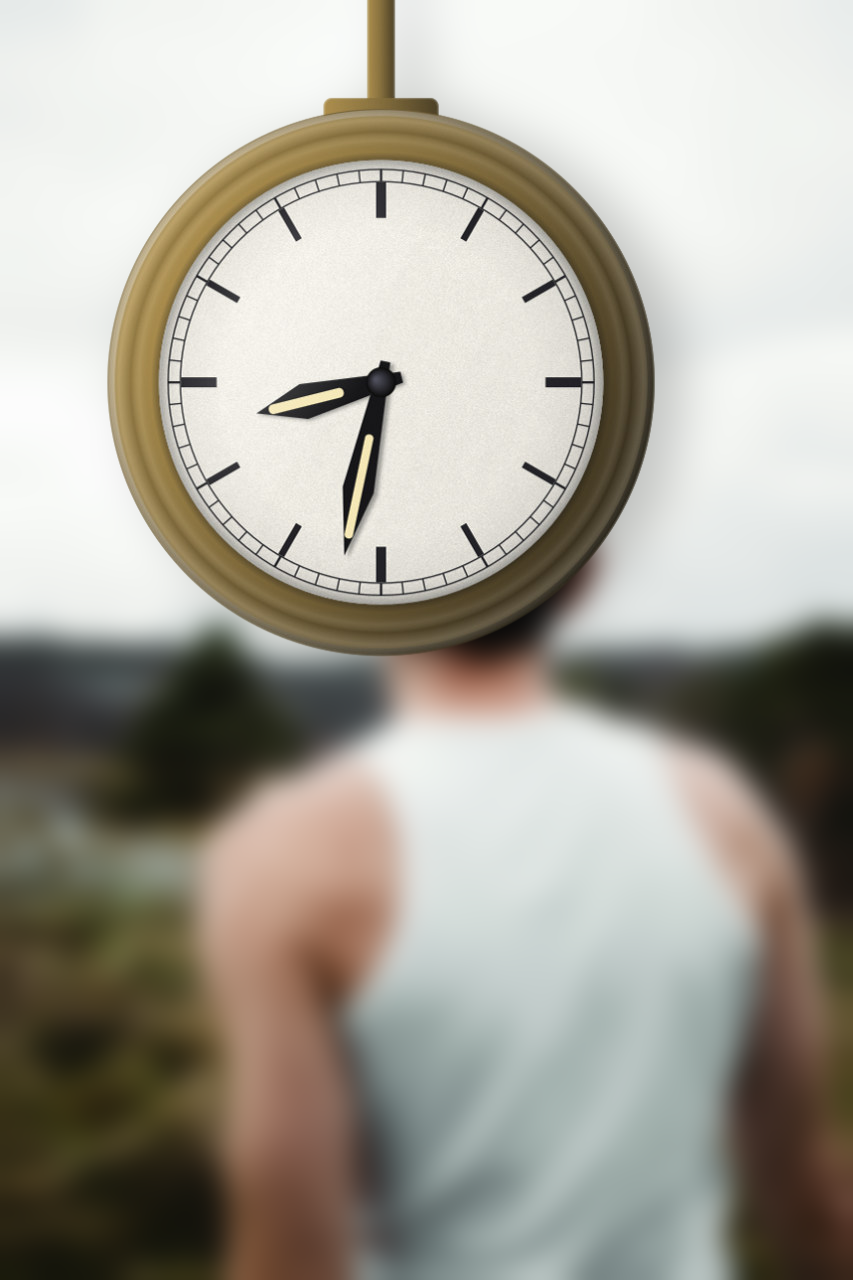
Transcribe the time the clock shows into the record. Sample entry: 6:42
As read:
8:32
